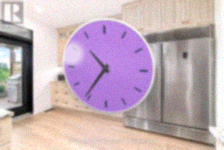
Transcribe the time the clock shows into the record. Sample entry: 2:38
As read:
10:36
